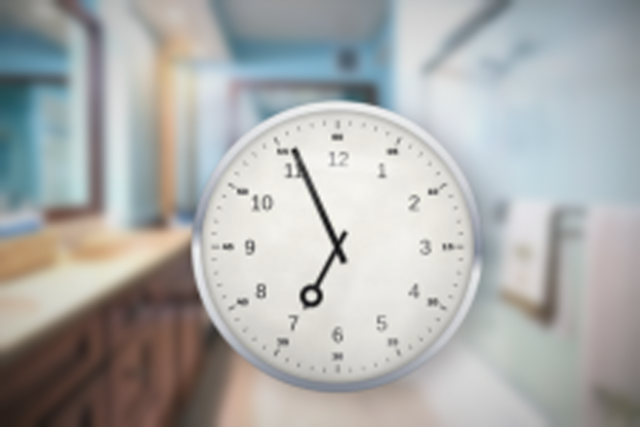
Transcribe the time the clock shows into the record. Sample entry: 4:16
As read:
6:56
